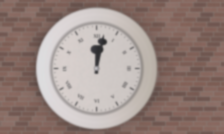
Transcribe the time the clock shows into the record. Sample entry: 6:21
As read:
12:02
